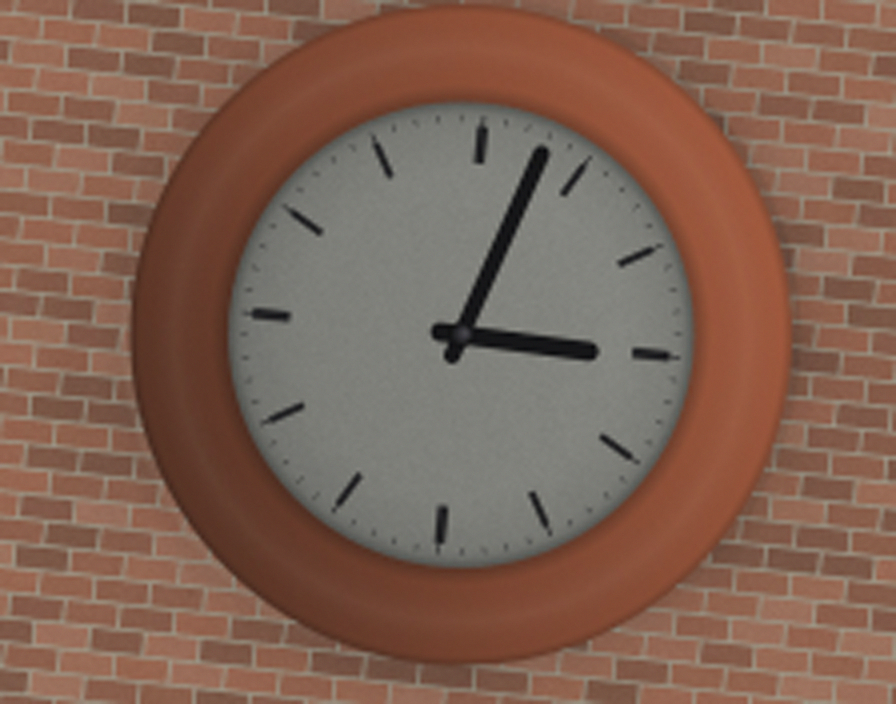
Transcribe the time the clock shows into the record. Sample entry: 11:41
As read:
3:03
